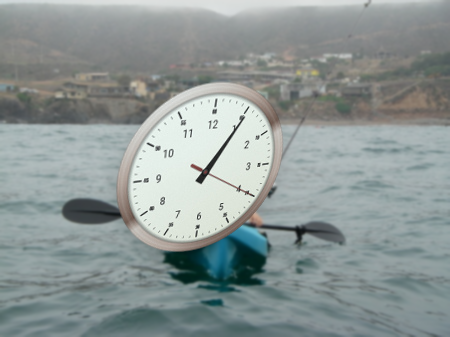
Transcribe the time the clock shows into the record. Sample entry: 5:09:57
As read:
1:05:20
